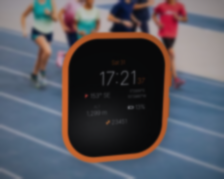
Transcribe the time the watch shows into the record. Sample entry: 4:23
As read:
17:21
